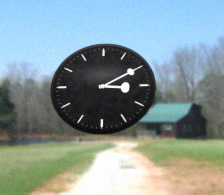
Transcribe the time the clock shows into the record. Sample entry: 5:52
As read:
3:10
